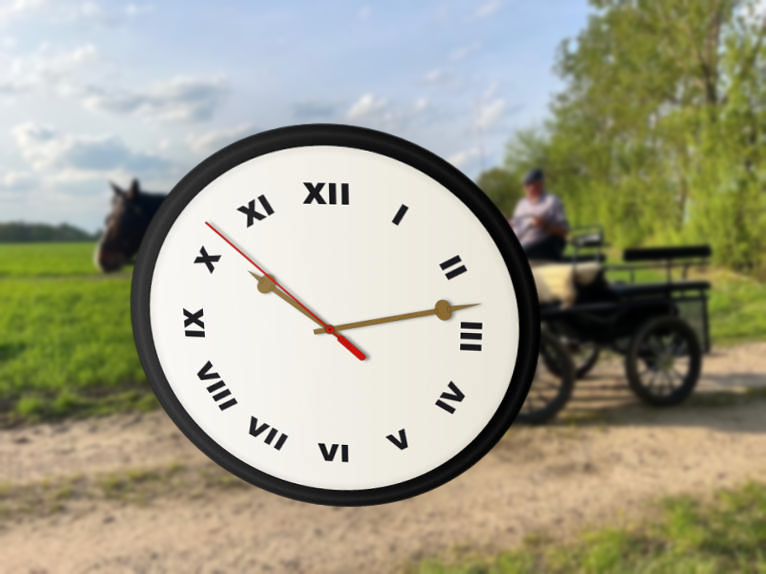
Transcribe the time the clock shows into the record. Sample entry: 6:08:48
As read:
10:12:52
